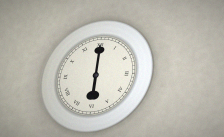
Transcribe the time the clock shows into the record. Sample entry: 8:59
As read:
6:00
